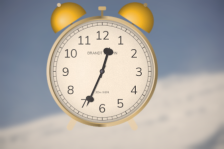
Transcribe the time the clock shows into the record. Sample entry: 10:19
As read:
12:34
